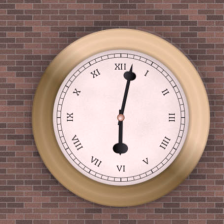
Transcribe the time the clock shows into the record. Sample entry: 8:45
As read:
6:02
